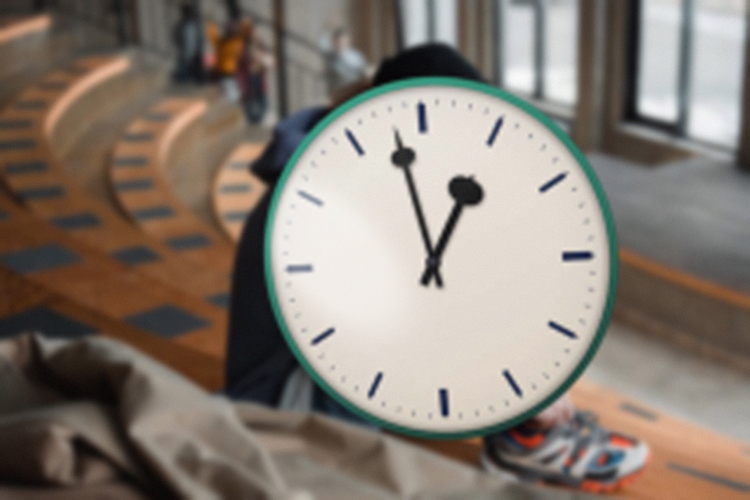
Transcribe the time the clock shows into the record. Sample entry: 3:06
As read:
12:58
